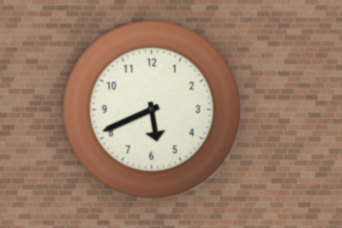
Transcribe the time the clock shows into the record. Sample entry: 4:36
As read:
5:41
